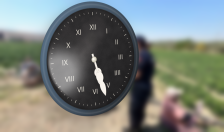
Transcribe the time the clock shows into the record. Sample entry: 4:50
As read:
5:27
